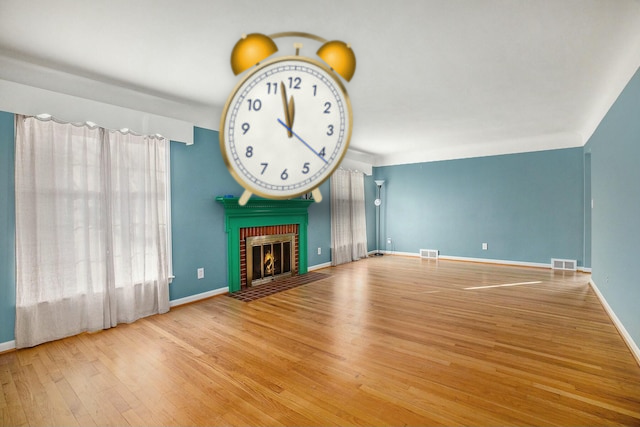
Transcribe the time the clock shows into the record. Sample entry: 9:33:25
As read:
11:57:21
